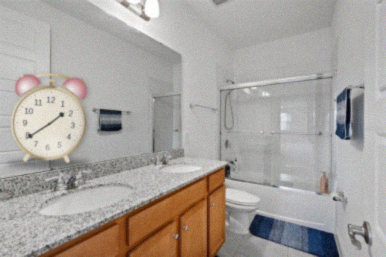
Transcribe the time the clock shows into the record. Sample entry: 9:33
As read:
1:39
